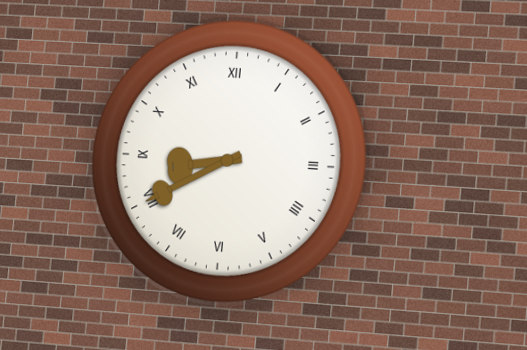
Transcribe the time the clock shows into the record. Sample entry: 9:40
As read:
8:40
